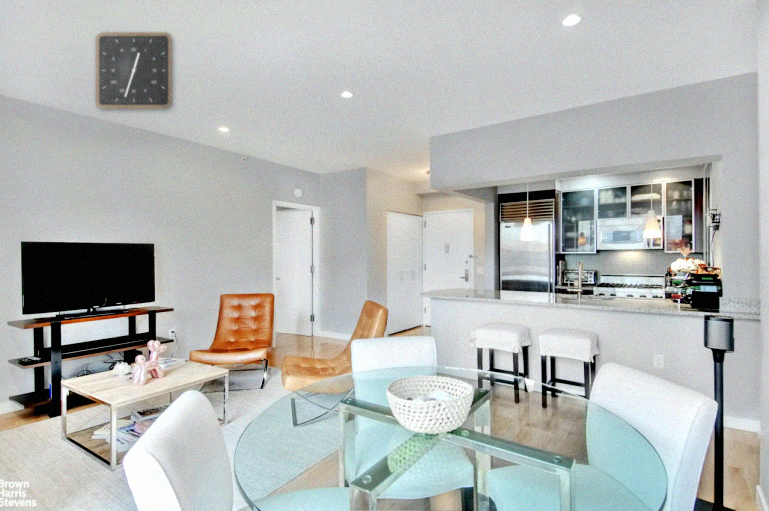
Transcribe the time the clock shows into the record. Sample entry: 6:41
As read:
12:33
